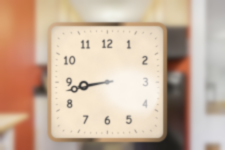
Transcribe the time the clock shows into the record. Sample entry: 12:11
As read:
8:43
